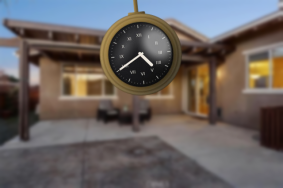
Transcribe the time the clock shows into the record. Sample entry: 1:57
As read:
4:40
